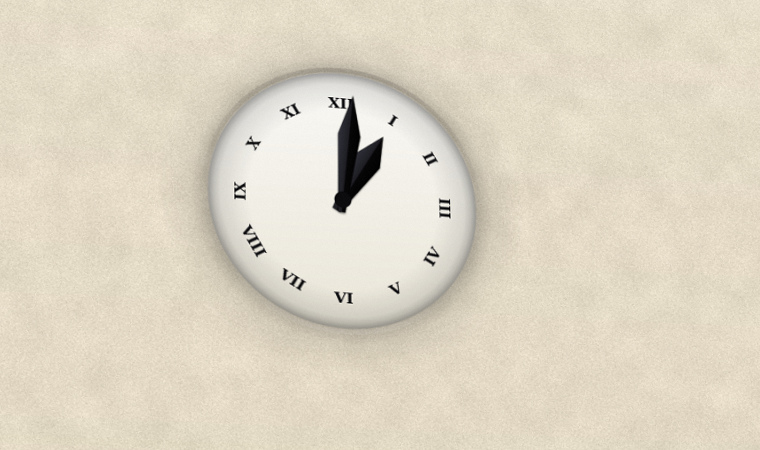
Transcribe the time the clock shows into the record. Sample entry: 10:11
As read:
1:01
